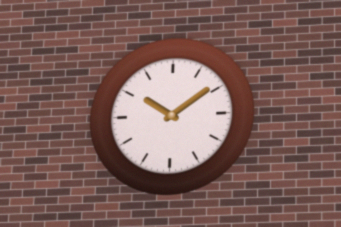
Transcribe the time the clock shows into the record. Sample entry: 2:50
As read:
10:09
